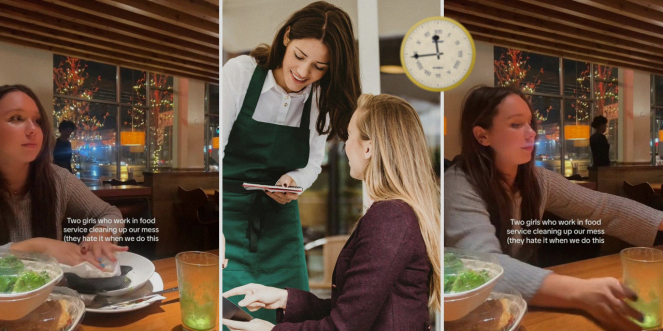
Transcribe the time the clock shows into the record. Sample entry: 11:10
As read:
11:44
